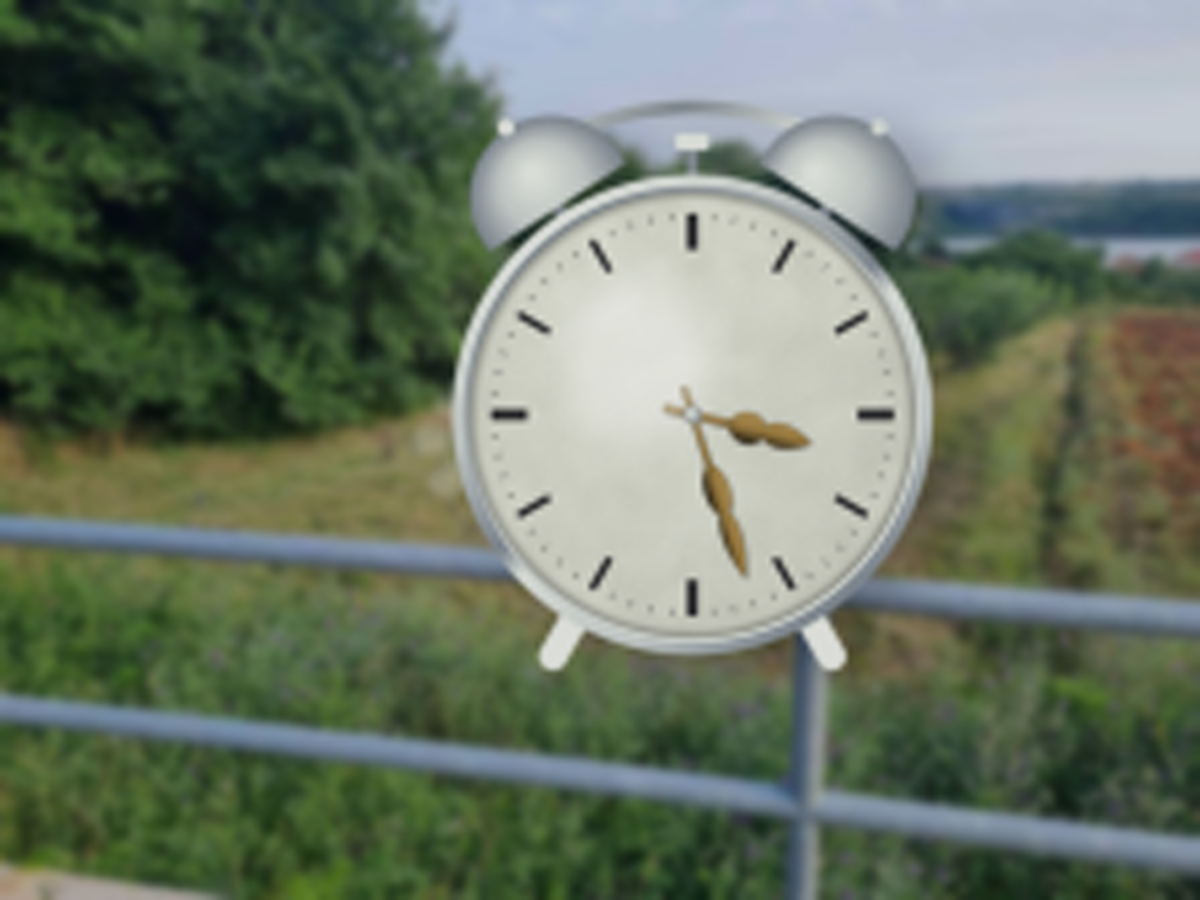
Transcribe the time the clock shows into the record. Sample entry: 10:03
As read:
3:27
